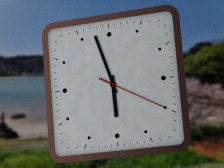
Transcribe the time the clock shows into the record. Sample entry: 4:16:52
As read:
5:57:20
